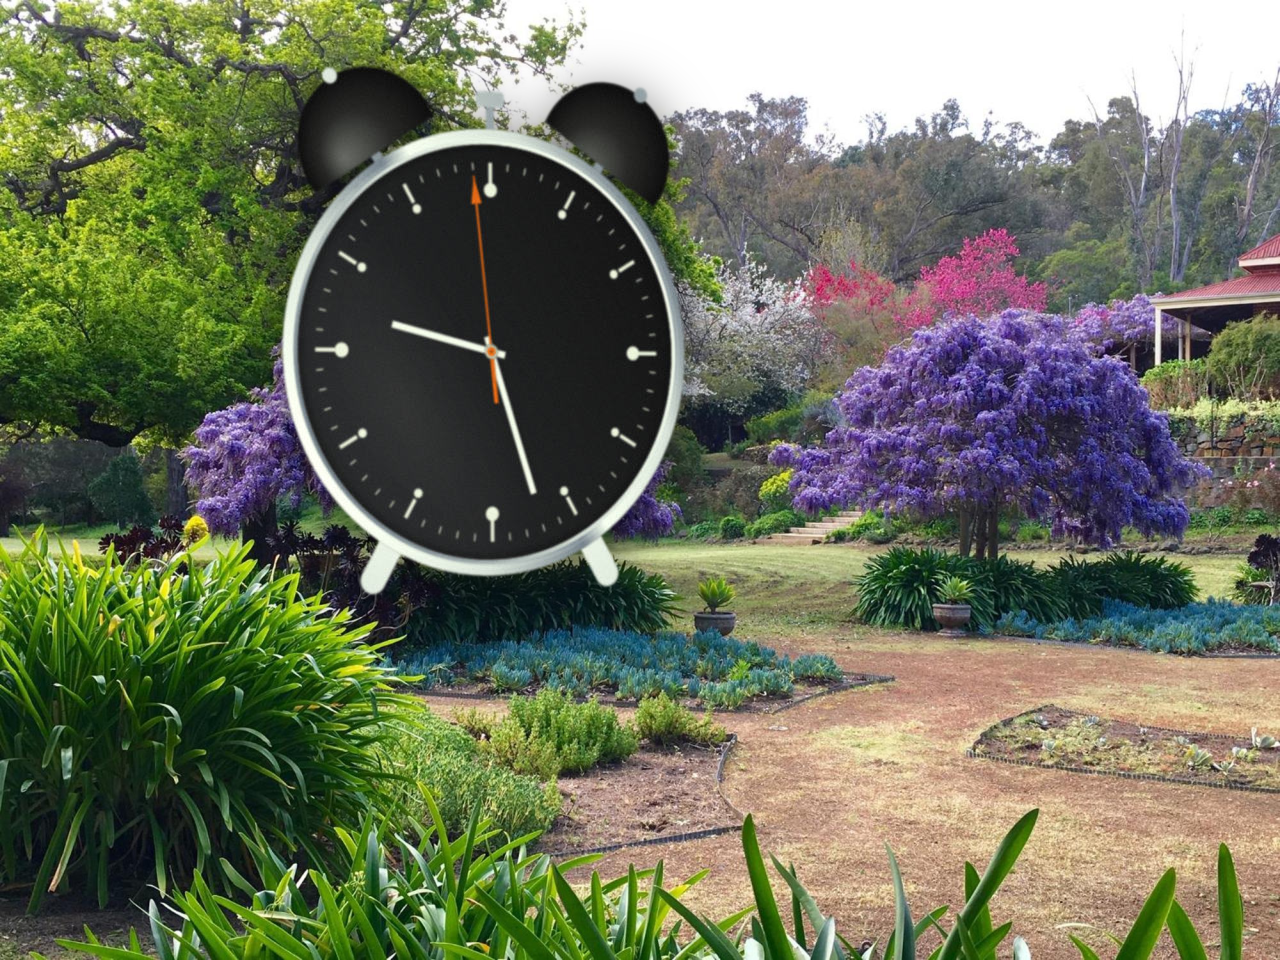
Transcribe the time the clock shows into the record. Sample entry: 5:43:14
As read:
9:26:59
